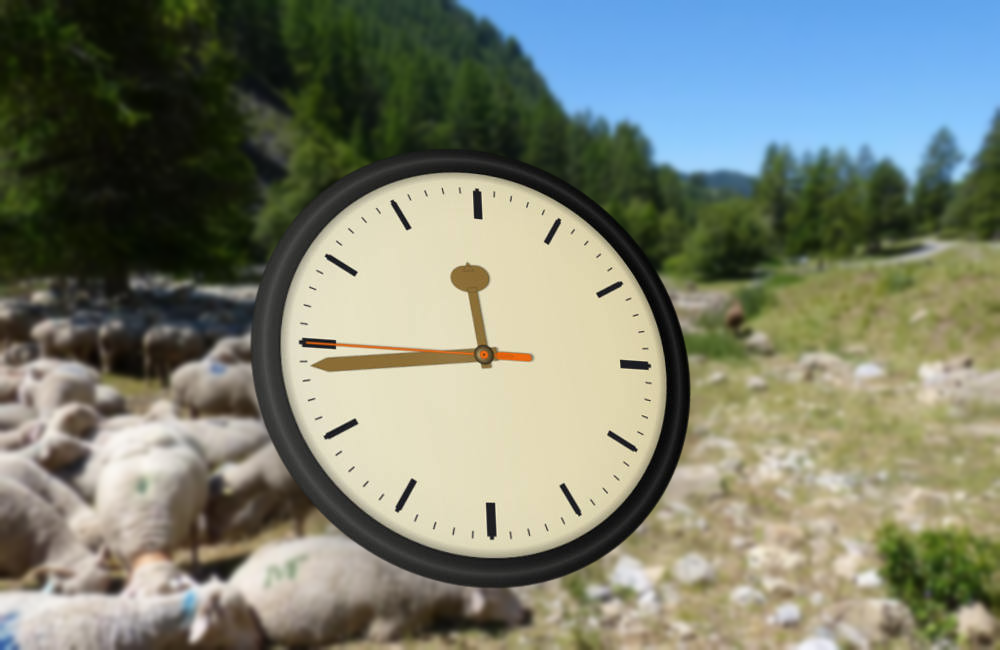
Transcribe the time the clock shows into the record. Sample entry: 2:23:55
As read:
11:43:45
